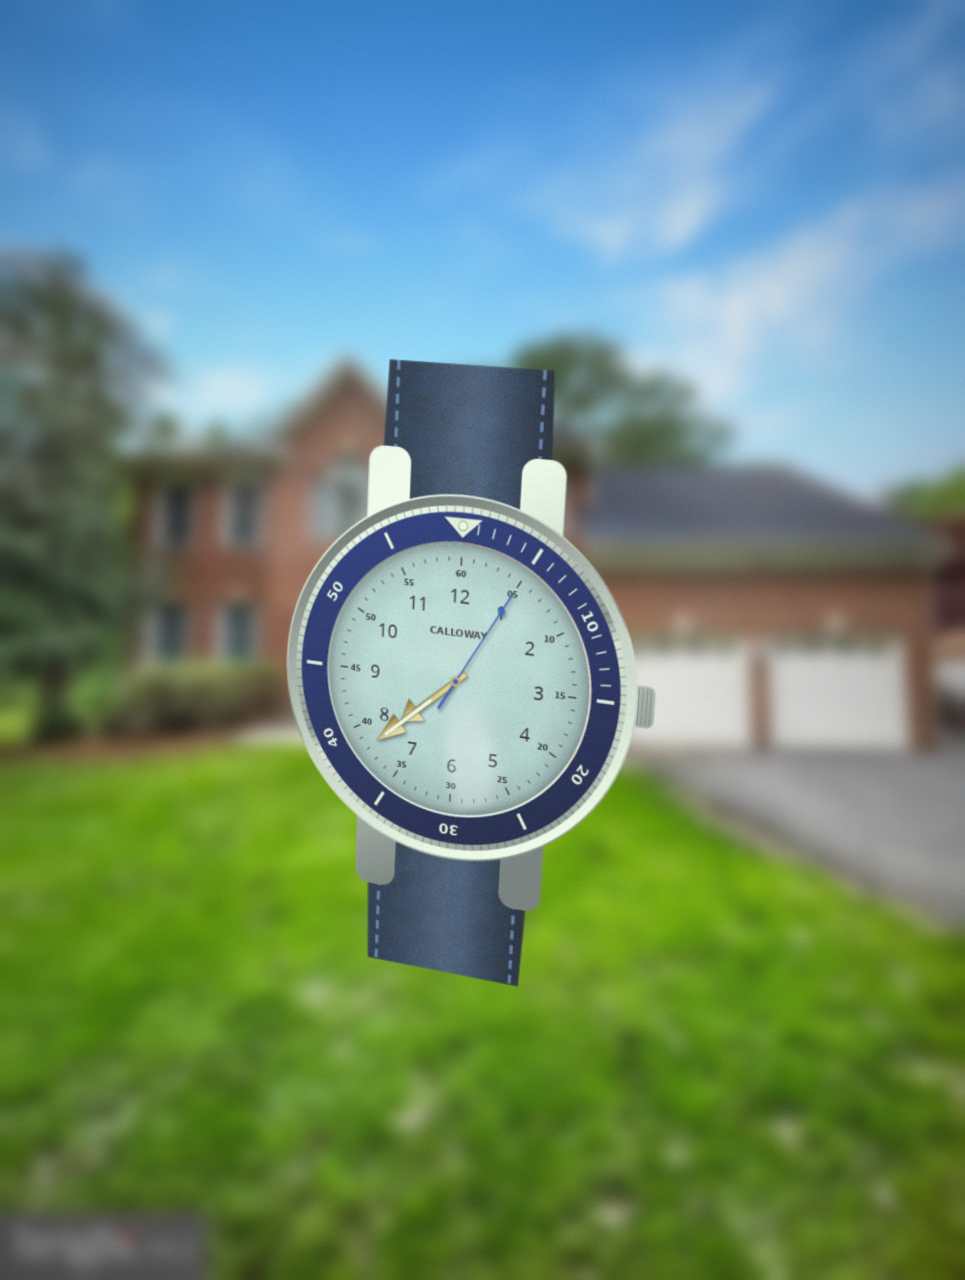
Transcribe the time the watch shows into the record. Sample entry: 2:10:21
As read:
7:38:05
